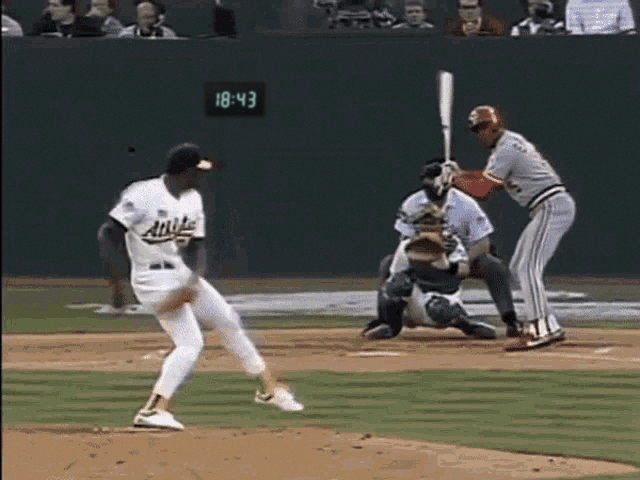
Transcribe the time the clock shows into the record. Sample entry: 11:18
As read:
18:43
